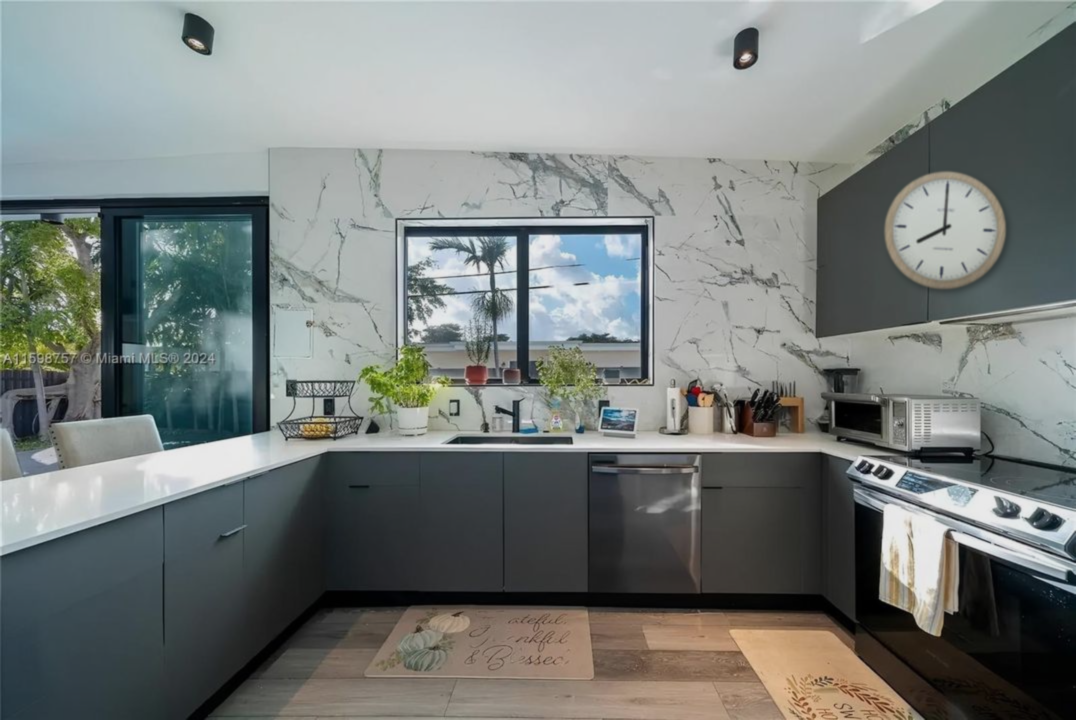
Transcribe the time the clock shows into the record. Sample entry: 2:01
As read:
8:00
